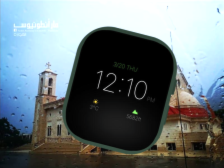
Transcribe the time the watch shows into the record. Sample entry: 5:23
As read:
12:10
